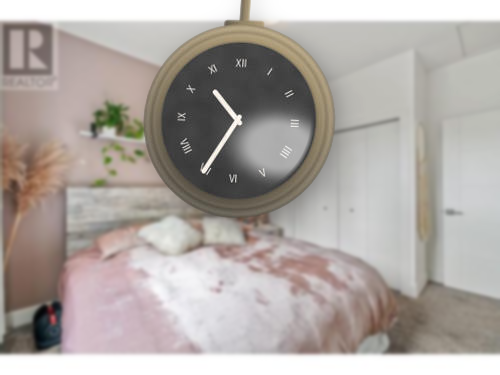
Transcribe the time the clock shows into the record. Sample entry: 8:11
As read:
10:35
